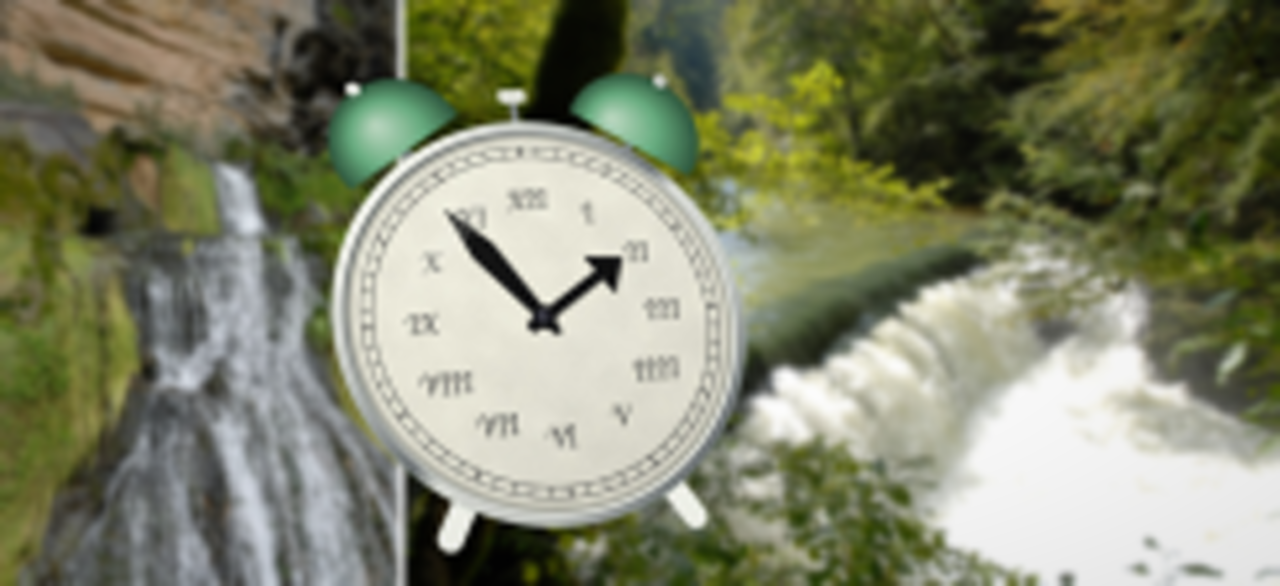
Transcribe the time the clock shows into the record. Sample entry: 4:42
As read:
1:54
